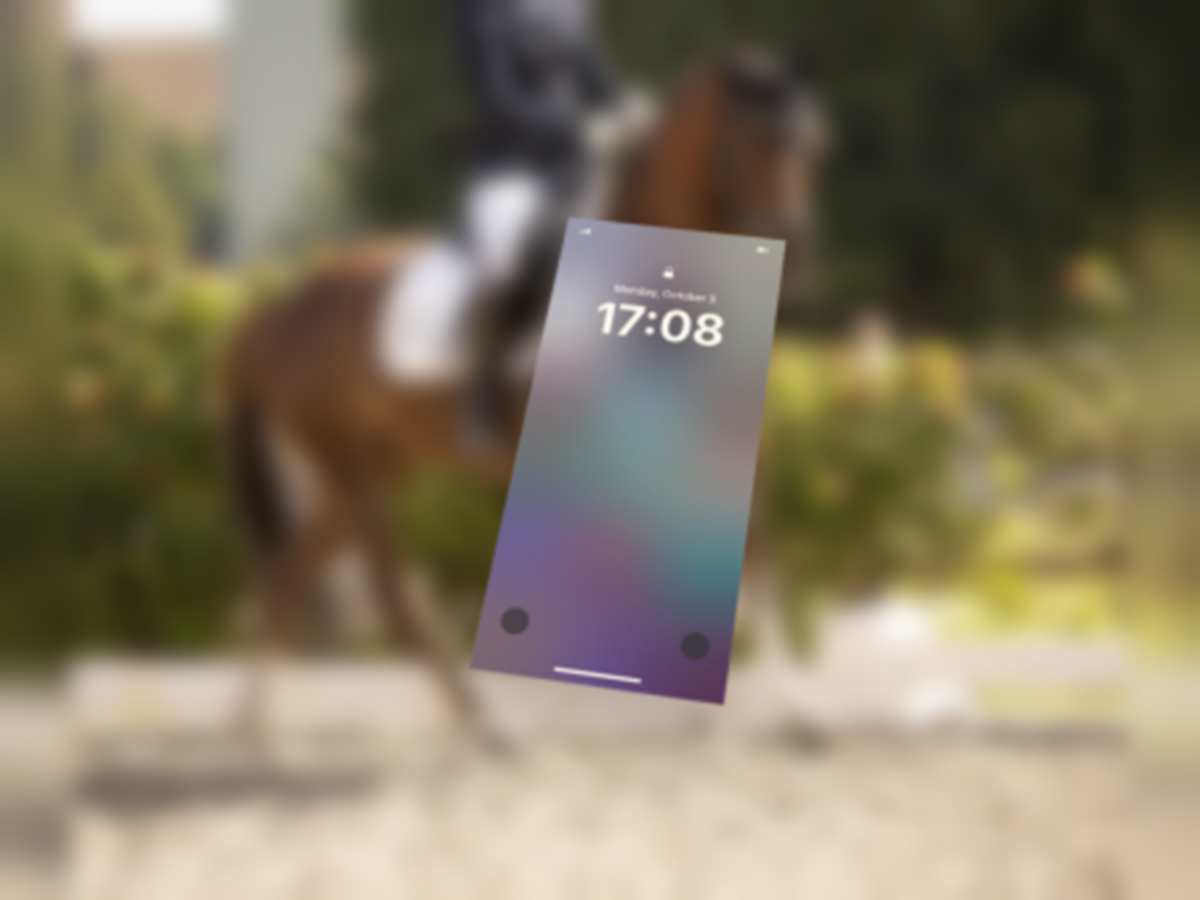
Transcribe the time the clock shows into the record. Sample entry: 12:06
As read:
17:08
